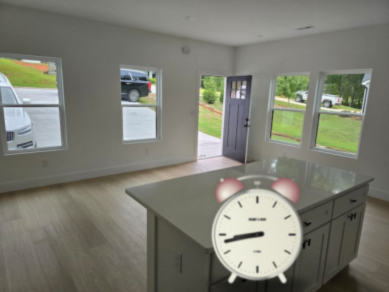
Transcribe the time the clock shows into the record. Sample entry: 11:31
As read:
8:43
